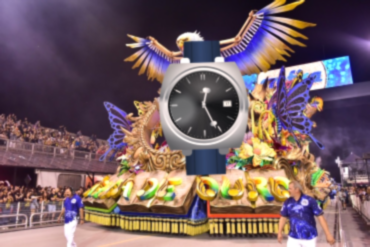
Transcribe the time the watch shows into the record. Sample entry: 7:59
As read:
12:26
